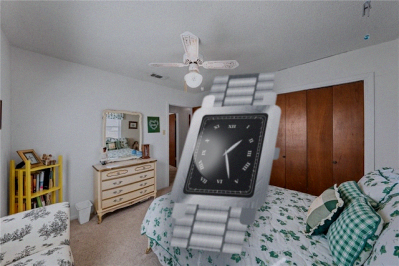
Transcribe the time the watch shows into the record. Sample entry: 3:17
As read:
1:27
